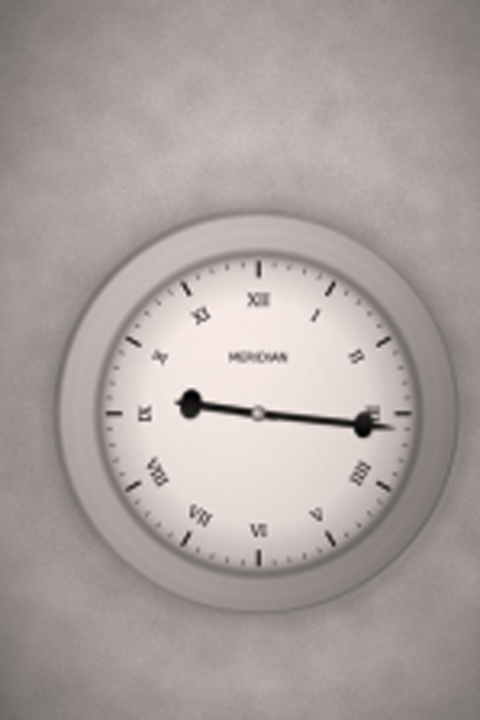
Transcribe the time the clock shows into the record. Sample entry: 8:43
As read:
9:16
